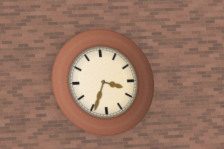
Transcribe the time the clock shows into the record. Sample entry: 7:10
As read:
3:34
